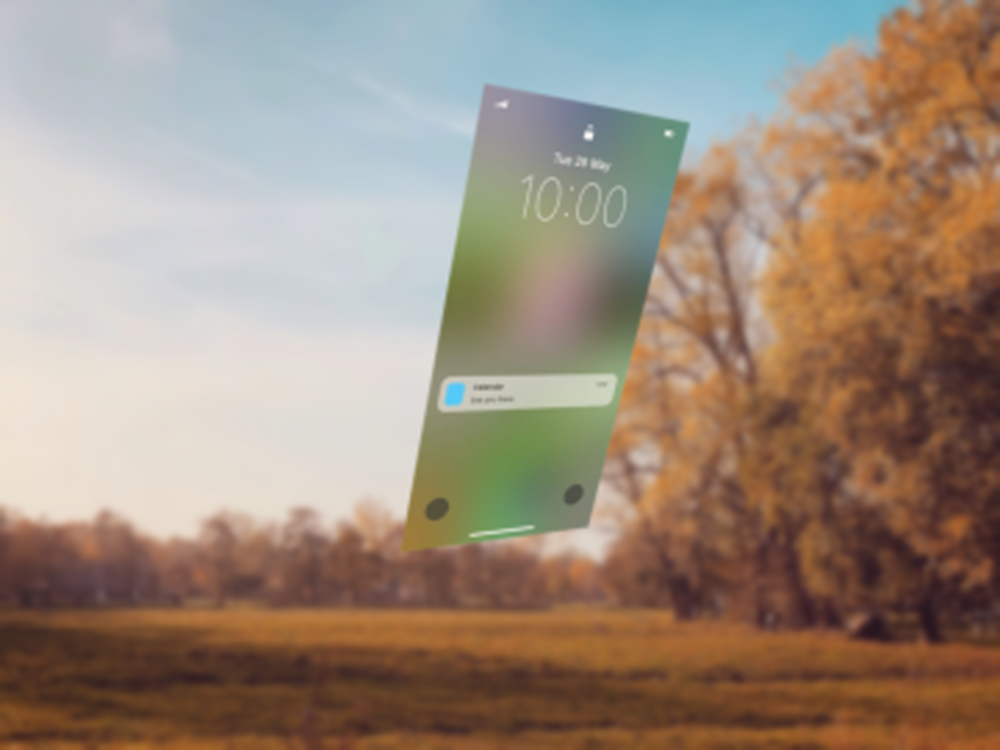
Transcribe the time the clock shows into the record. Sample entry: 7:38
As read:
10:00
